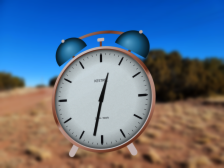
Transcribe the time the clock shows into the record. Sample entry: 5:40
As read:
12:32
